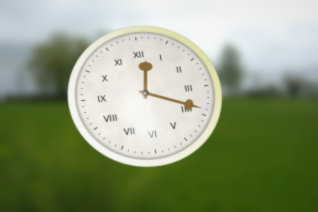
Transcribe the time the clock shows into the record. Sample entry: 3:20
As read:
12:19
